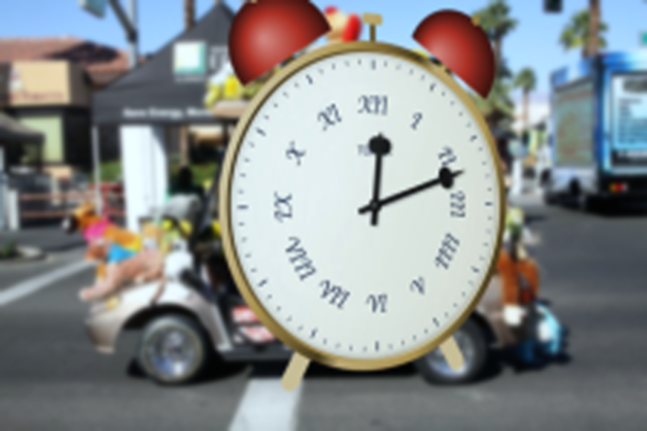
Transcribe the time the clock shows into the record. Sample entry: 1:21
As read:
12:12
